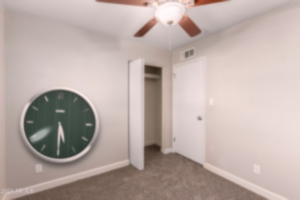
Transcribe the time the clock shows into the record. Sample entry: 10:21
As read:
5:30
